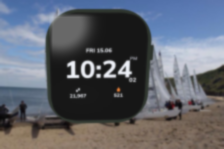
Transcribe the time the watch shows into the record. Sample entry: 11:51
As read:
10:24
